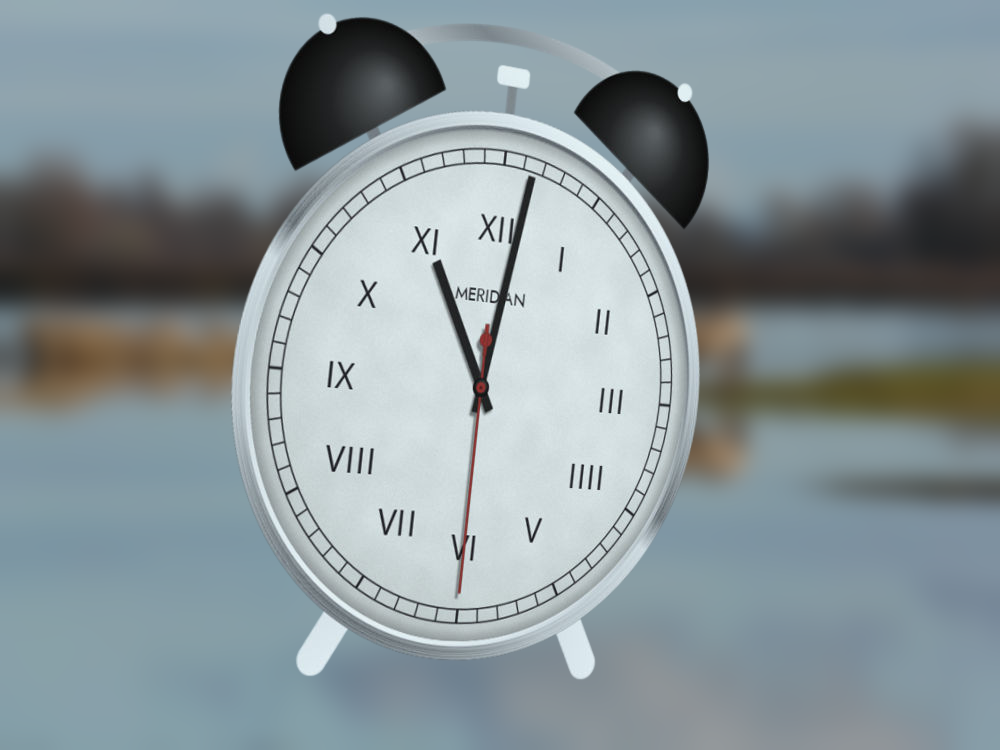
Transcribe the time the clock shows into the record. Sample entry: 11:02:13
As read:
11:01:30
